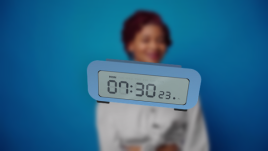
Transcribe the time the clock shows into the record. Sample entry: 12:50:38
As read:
7:30:23
